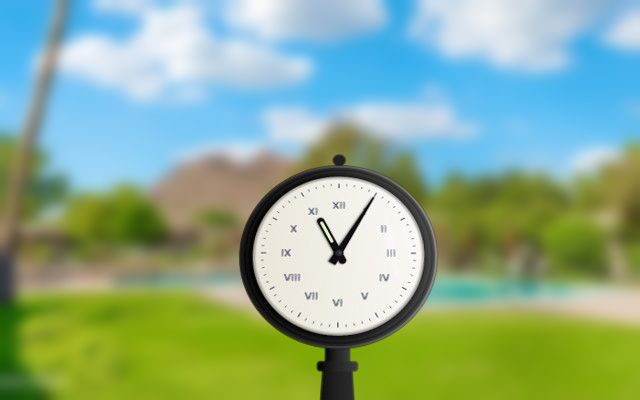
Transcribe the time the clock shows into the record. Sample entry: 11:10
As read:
11:05
